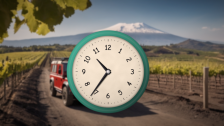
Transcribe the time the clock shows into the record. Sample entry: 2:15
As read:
10:36
